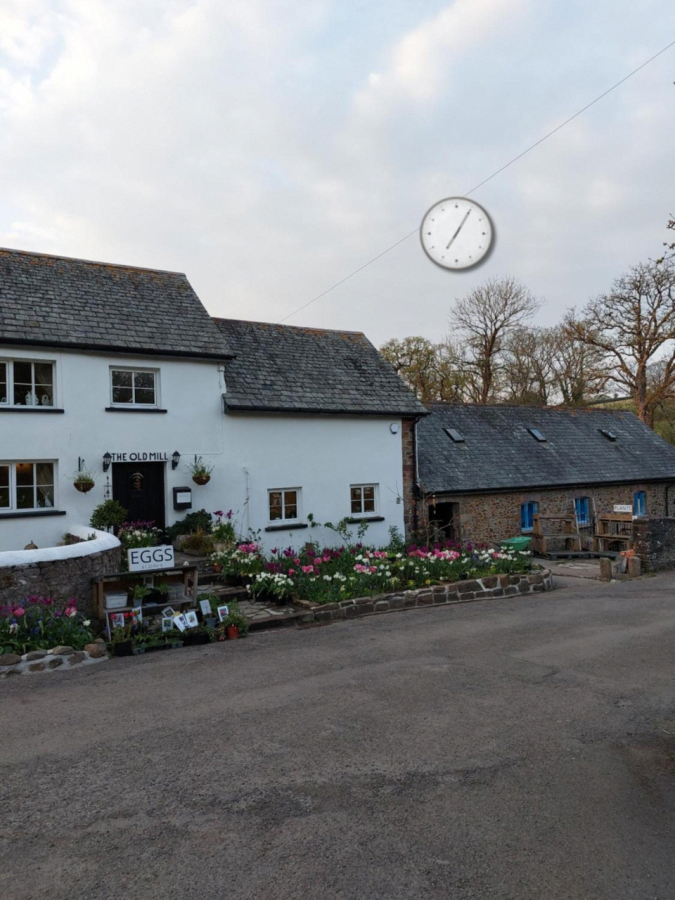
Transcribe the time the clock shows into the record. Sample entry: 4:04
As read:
7:05
